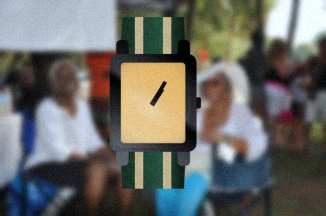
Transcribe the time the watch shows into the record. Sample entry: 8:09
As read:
1:05
